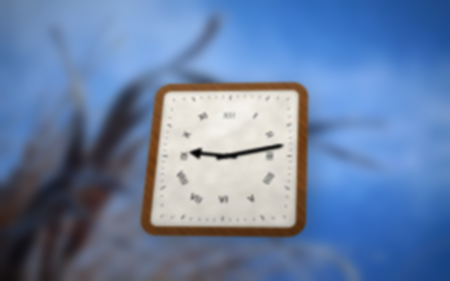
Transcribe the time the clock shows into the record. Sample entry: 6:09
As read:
9:13
